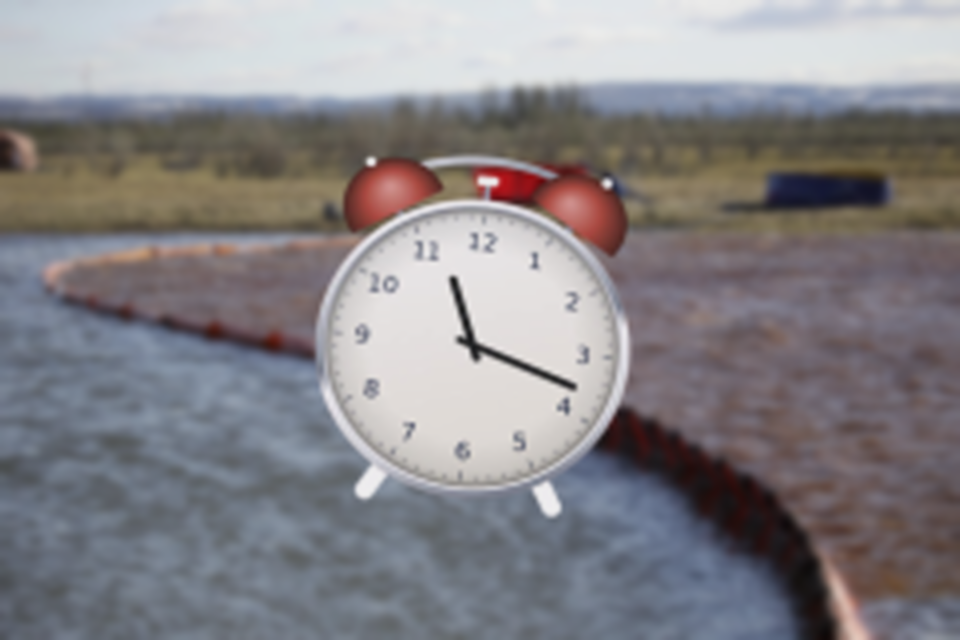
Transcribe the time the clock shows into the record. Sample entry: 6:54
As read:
11:18
